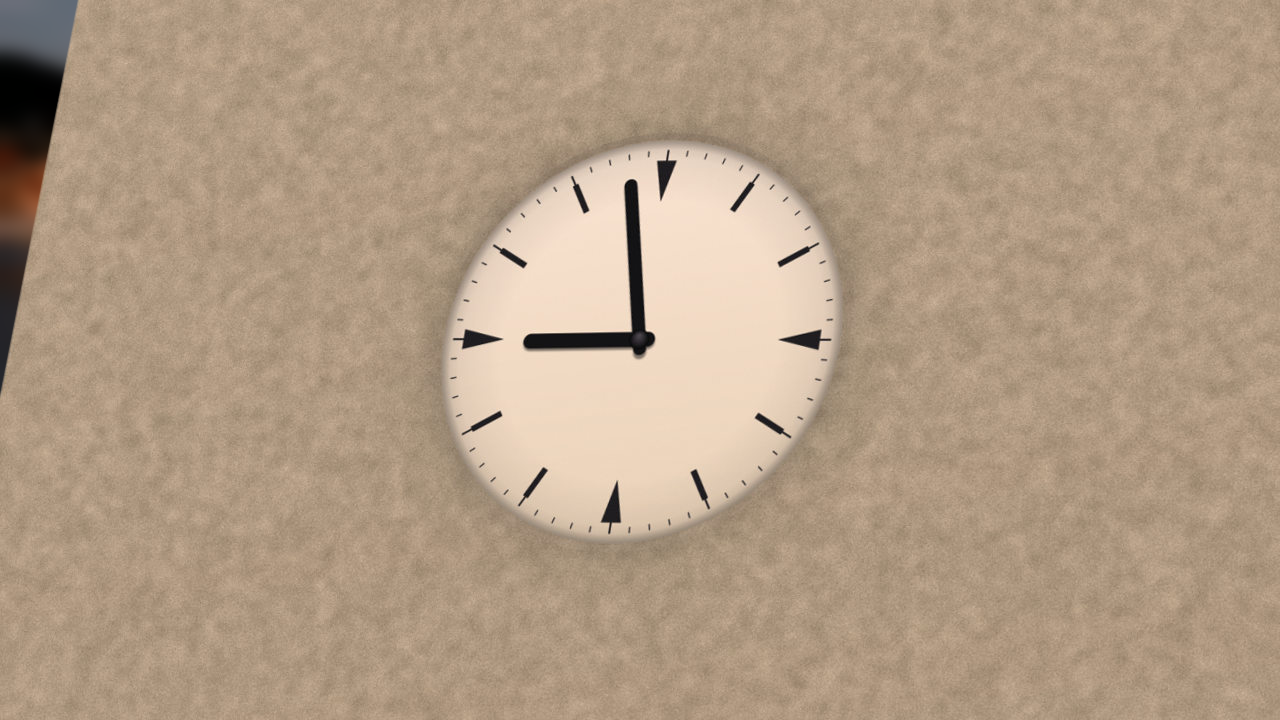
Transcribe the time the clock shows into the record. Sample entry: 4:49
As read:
8:58
